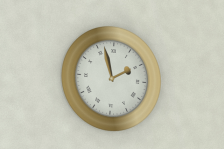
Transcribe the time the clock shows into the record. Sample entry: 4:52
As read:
1:57
